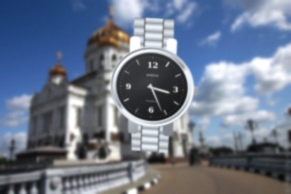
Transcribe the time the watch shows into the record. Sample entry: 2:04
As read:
3:26
